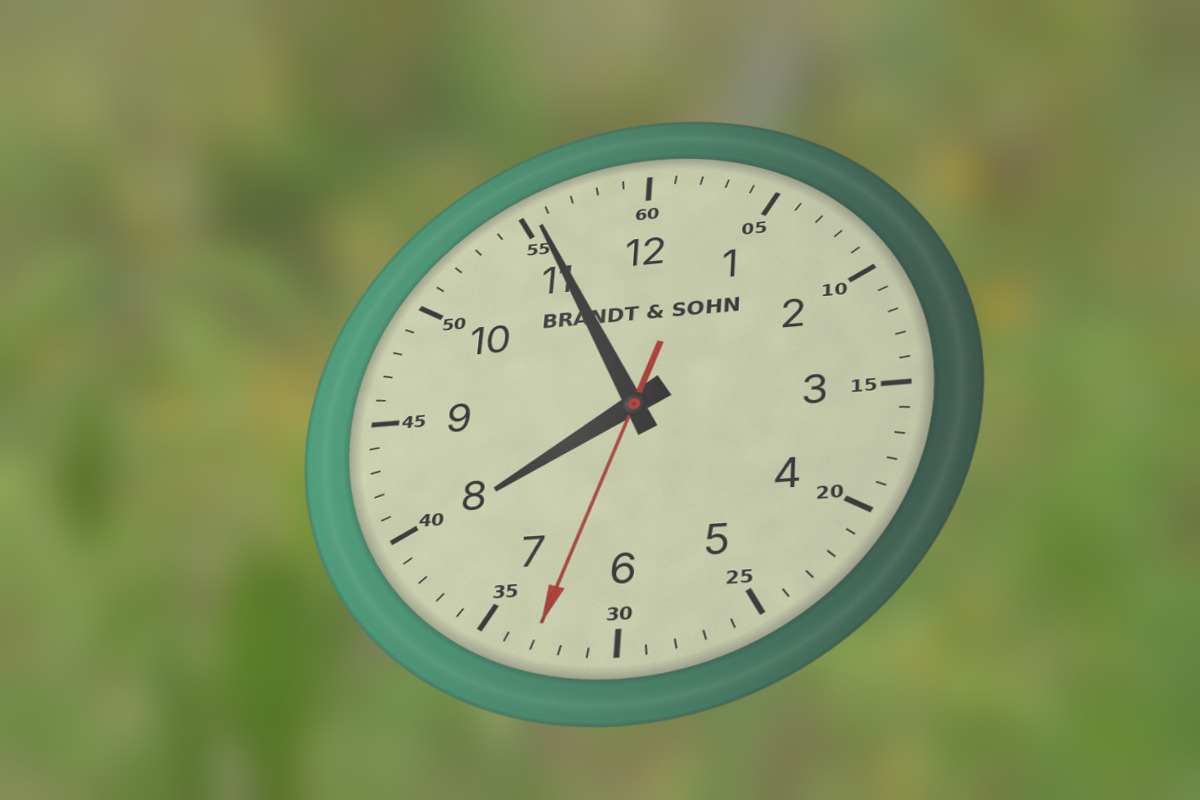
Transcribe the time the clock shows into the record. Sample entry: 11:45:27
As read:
7:55:33
